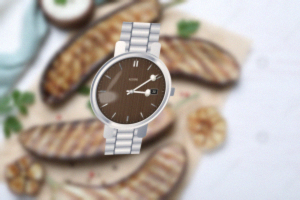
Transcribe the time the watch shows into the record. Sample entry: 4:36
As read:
3:09
